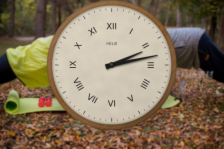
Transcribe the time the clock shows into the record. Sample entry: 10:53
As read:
2:13
